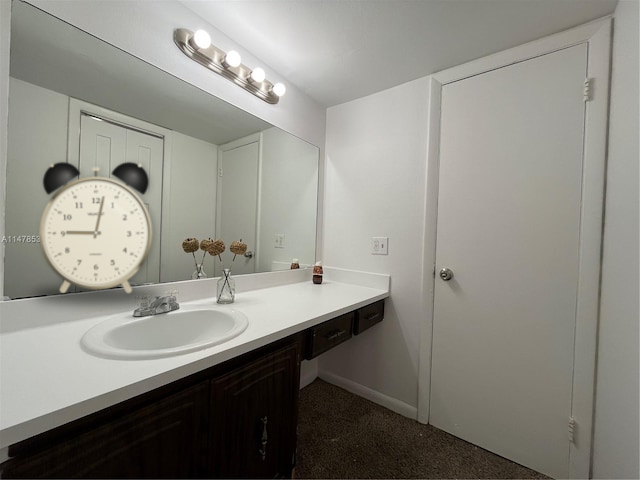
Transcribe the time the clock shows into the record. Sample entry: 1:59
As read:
9:02
